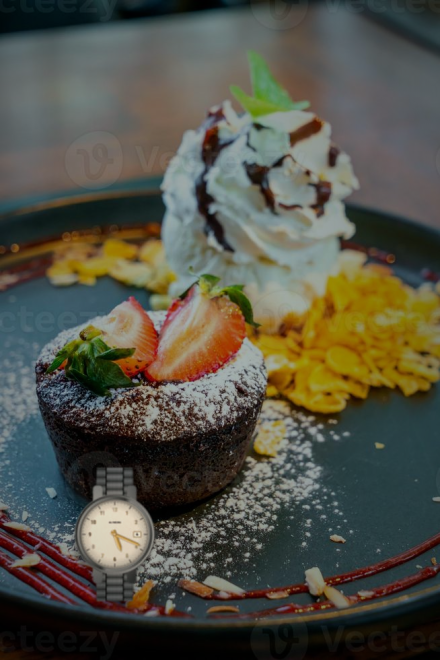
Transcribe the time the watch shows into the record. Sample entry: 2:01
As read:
5:19
